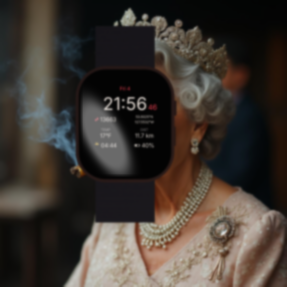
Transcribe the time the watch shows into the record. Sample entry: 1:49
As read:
21:56
